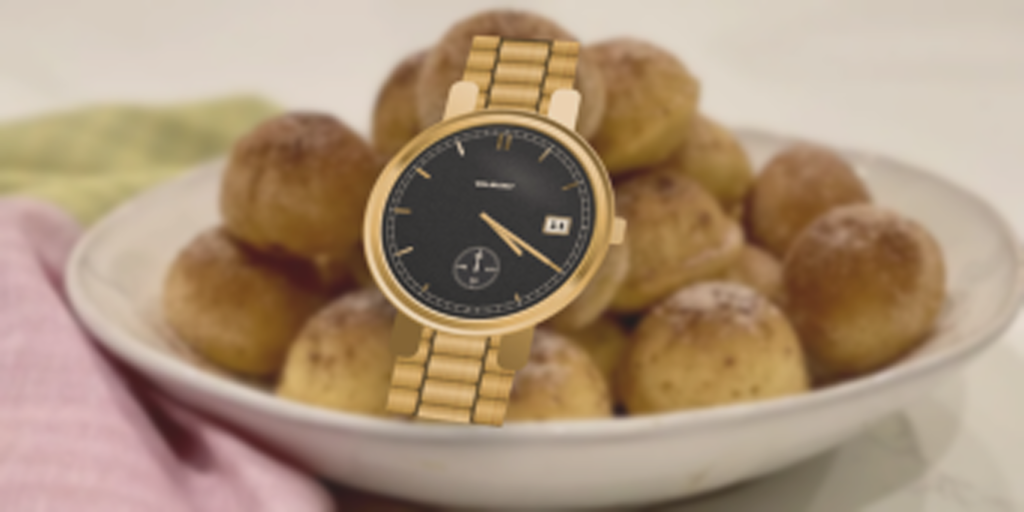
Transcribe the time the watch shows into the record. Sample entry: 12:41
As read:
4:20
